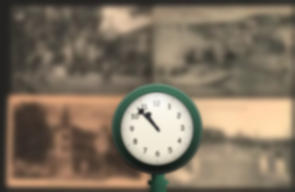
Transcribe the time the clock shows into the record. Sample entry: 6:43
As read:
10:53
